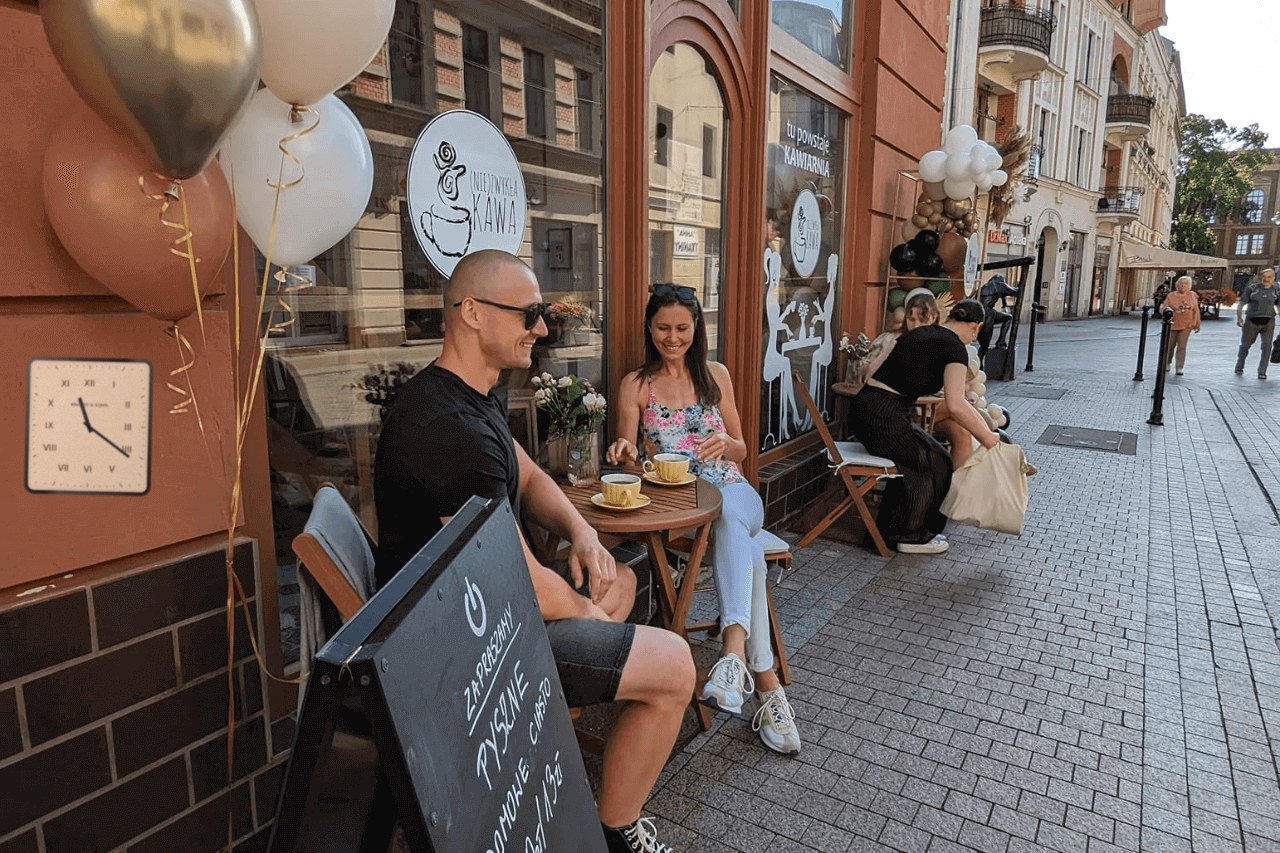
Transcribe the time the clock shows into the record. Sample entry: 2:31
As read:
11:21
